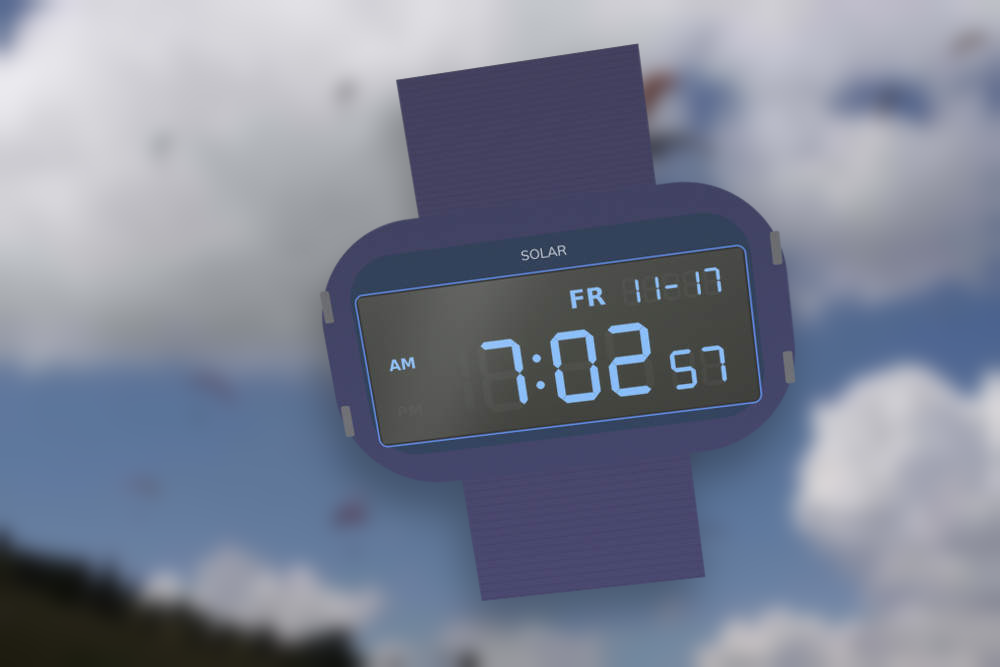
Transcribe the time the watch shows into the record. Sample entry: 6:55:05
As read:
7:02:57
